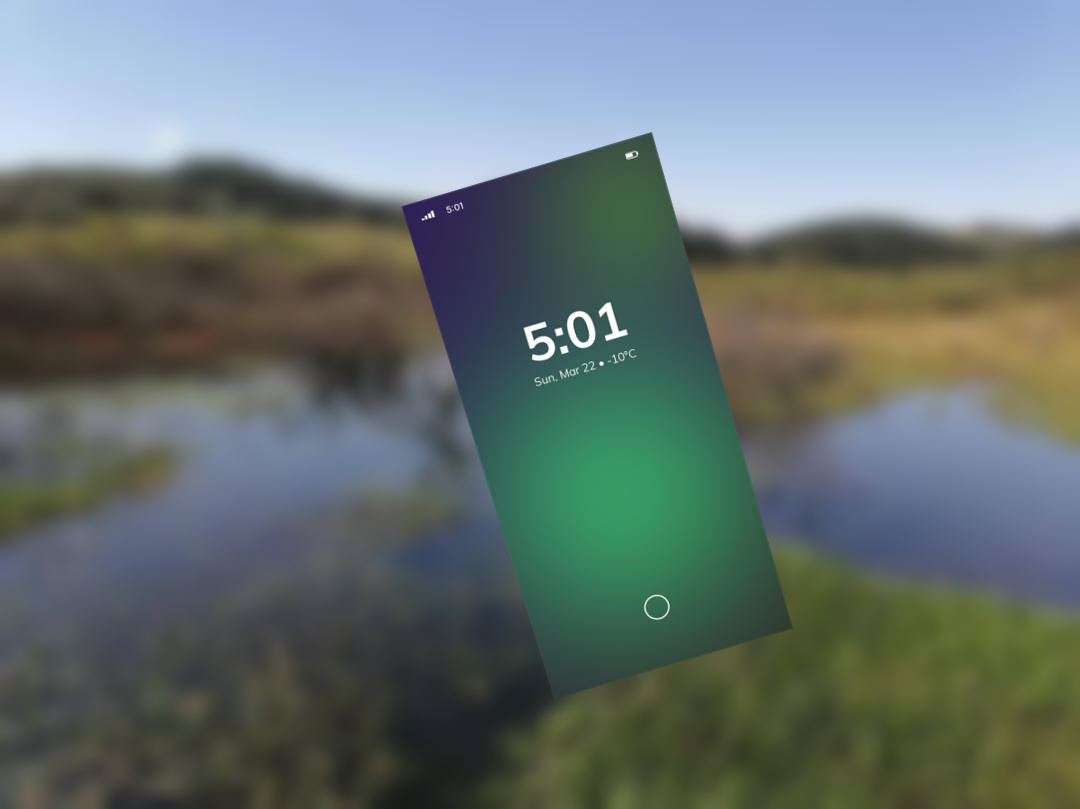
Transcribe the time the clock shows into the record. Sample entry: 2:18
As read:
5:01
